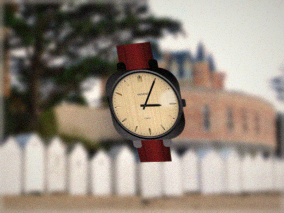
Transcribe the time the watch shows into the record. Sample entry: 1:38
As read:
3:05
